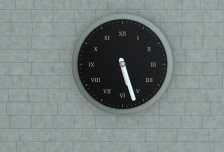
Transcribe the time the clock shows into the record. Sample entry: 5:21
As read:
5:27
